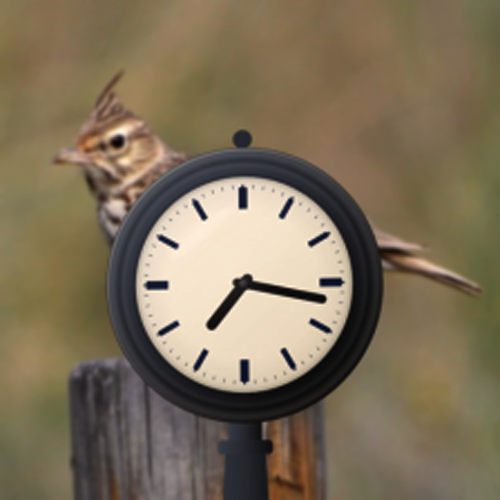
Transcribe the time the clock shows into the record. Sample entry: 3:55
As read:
7:17
